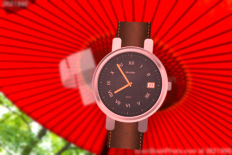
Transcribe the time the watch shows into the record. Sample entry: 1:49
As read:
7:54
